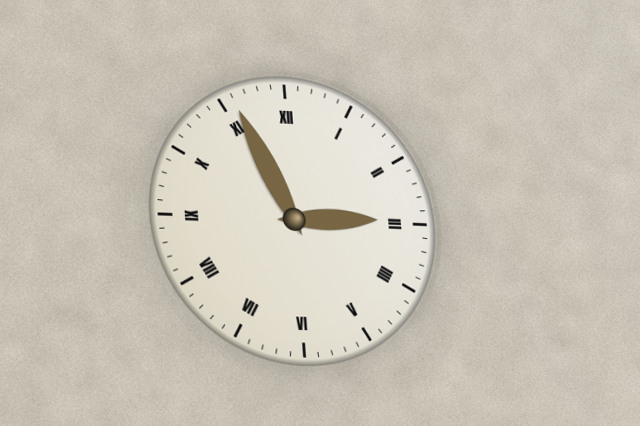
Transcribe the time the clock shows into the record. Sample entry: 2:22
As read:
2:56
